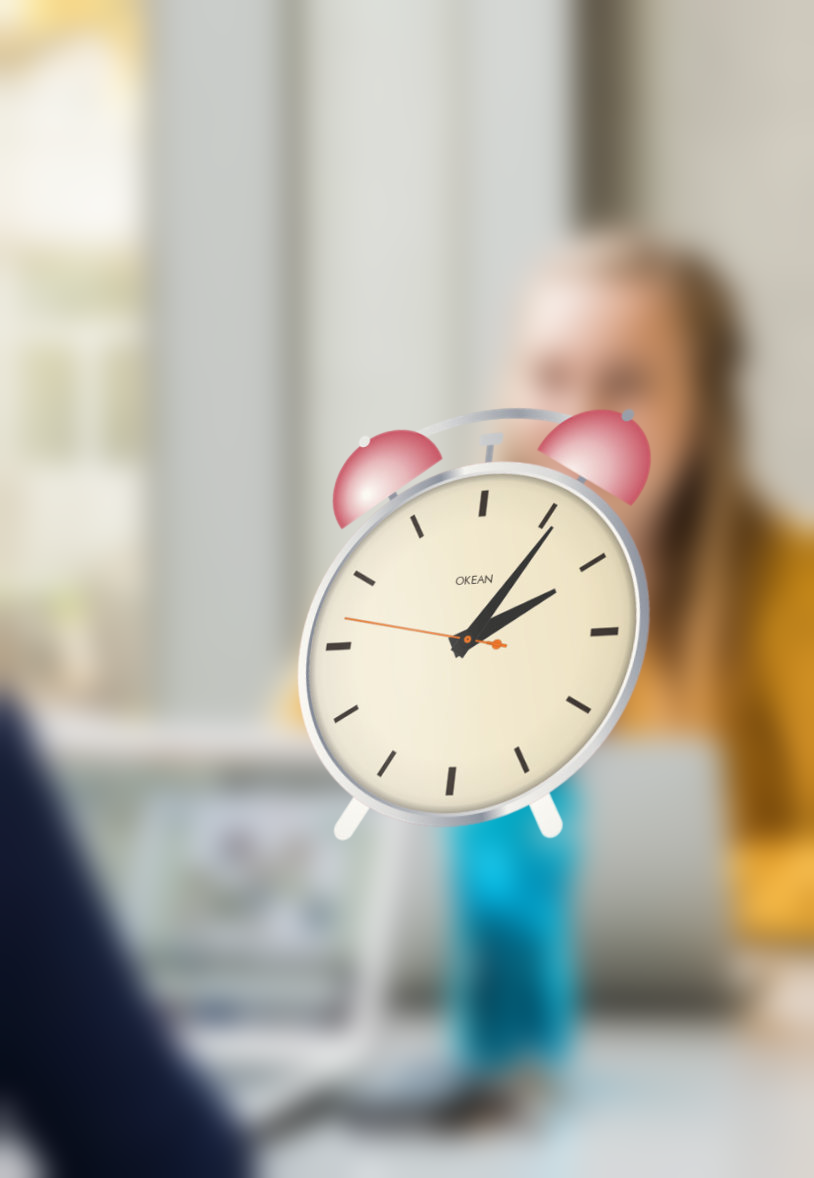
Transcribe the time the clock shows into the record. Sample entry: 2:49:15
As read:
2:05:47
